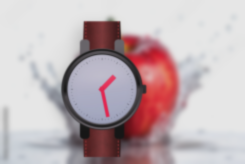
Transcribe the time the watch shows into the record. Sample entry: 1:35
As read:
1:28
